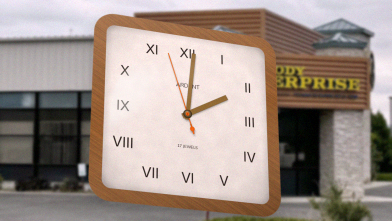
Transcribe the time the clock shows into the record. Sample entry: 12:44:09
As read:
2:00:57
